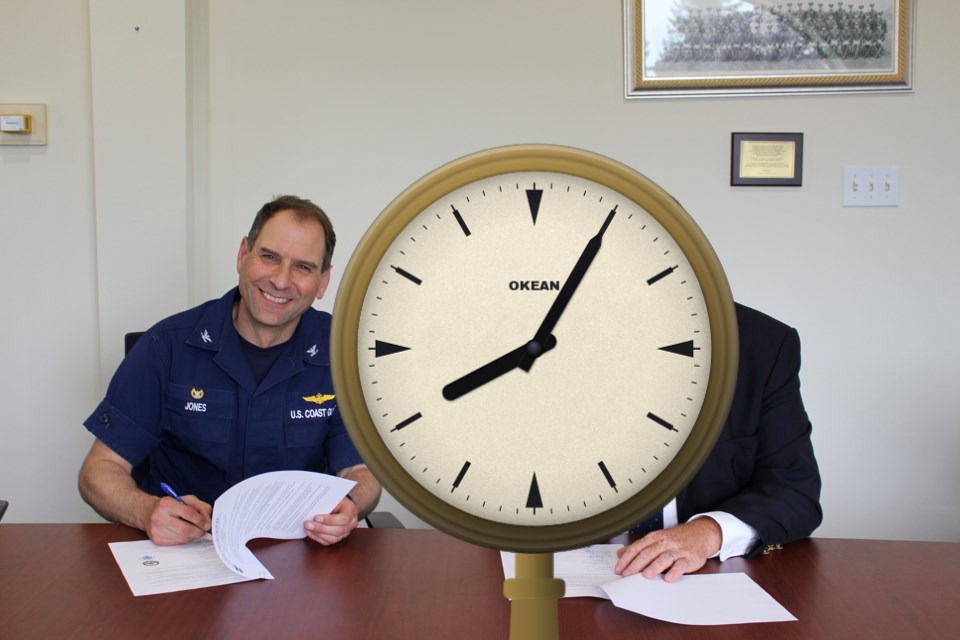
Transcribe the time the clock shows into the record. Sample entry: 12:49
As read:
8:05
